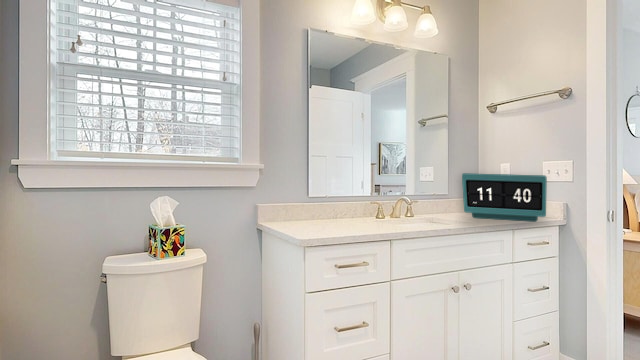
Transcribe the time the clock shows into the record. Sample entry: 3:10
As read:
11:40
